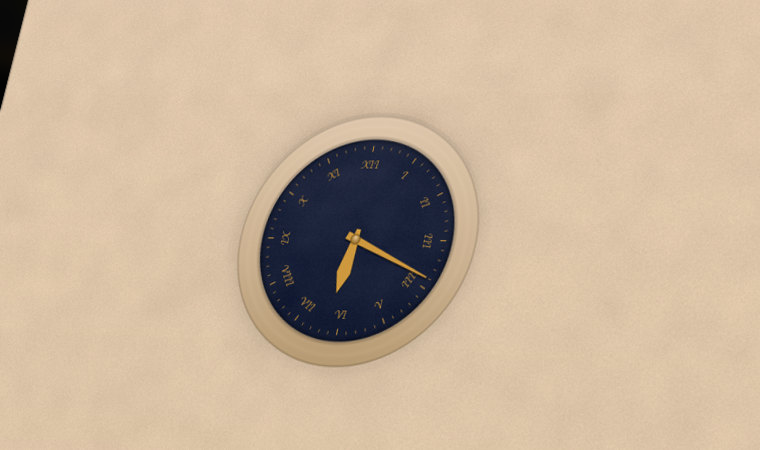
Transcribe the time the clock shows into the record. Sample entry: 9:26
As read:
6:19
